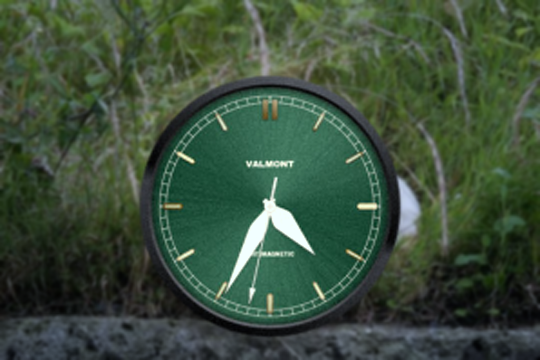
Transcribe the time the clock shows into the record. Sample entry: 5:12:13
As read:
4:34:32
